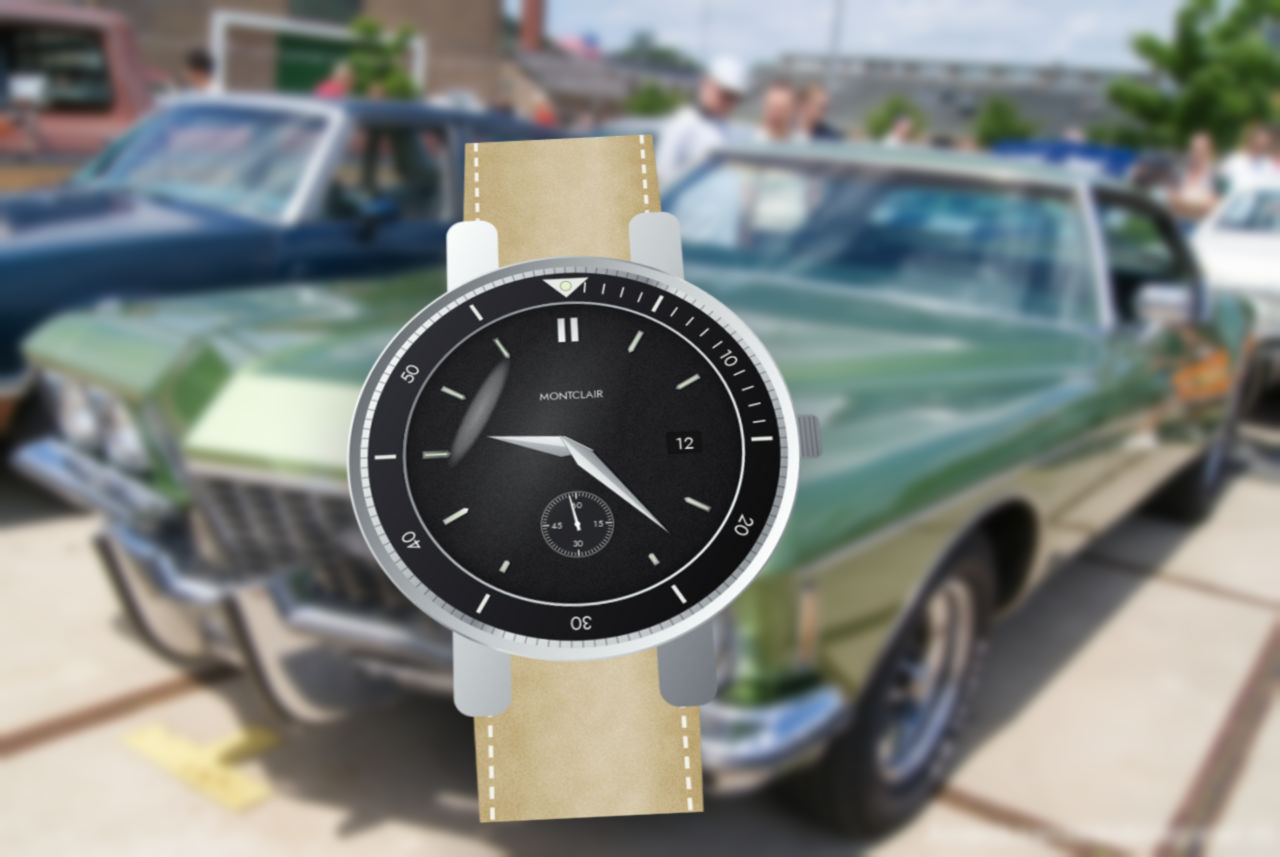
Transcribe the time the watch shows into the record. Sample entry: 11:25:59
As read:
9:22:58
